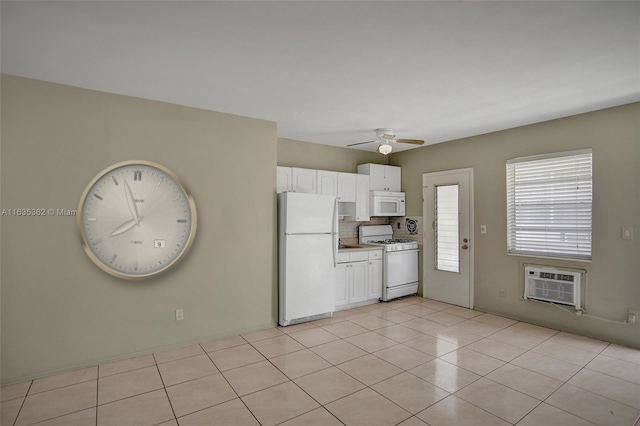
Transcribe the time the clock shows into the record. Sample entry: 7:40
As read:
7:57
